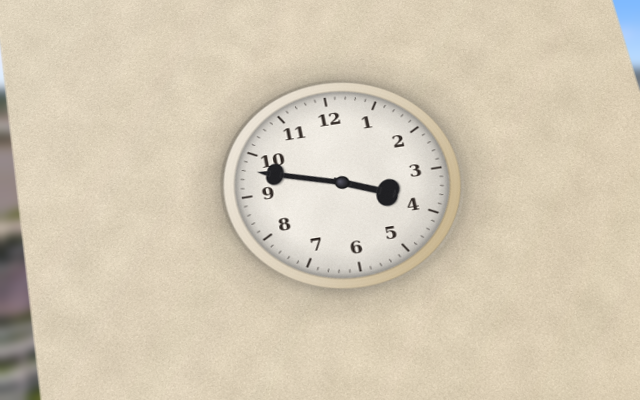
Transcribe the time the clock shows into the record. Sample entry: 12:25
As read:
3:48
